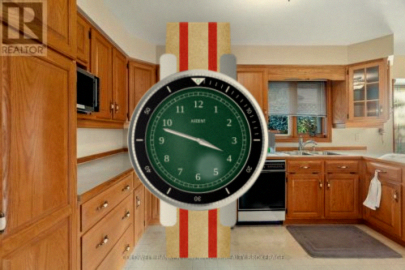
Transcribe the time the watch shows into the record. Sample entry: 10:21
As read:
3:48
